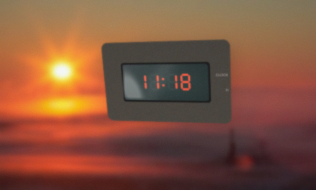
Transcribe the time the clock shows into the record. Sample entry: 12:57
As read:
11:18
